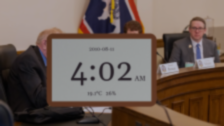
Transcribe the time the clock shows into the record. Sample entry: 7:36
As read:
4:02
